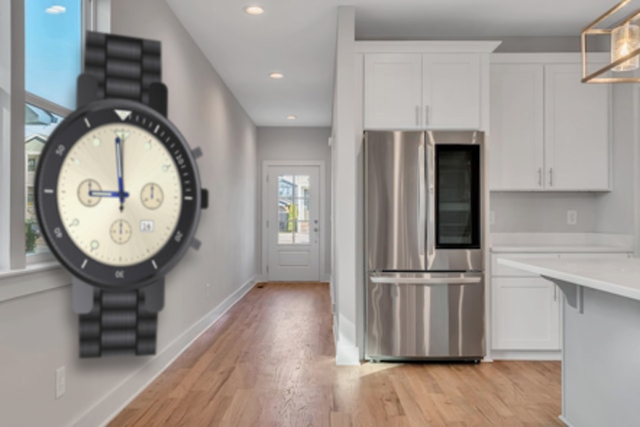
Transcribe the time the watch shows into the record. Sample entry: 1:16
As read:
8:59
